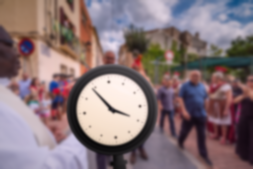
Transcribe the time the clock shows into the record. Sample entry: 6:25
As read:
3:54
